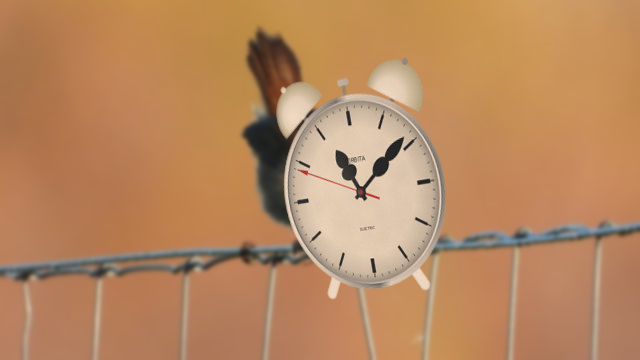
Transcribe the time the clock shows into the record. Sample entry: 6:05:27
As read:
11:08:49
